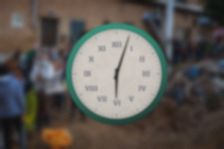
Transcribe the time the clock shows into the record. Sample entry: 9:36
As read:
6:03
